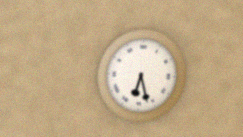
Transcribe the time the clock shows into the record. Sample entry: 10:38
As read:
6:27
